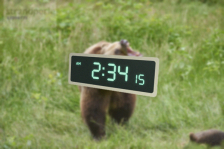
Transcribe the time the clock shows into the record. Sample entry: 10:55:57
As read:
2:34:15
